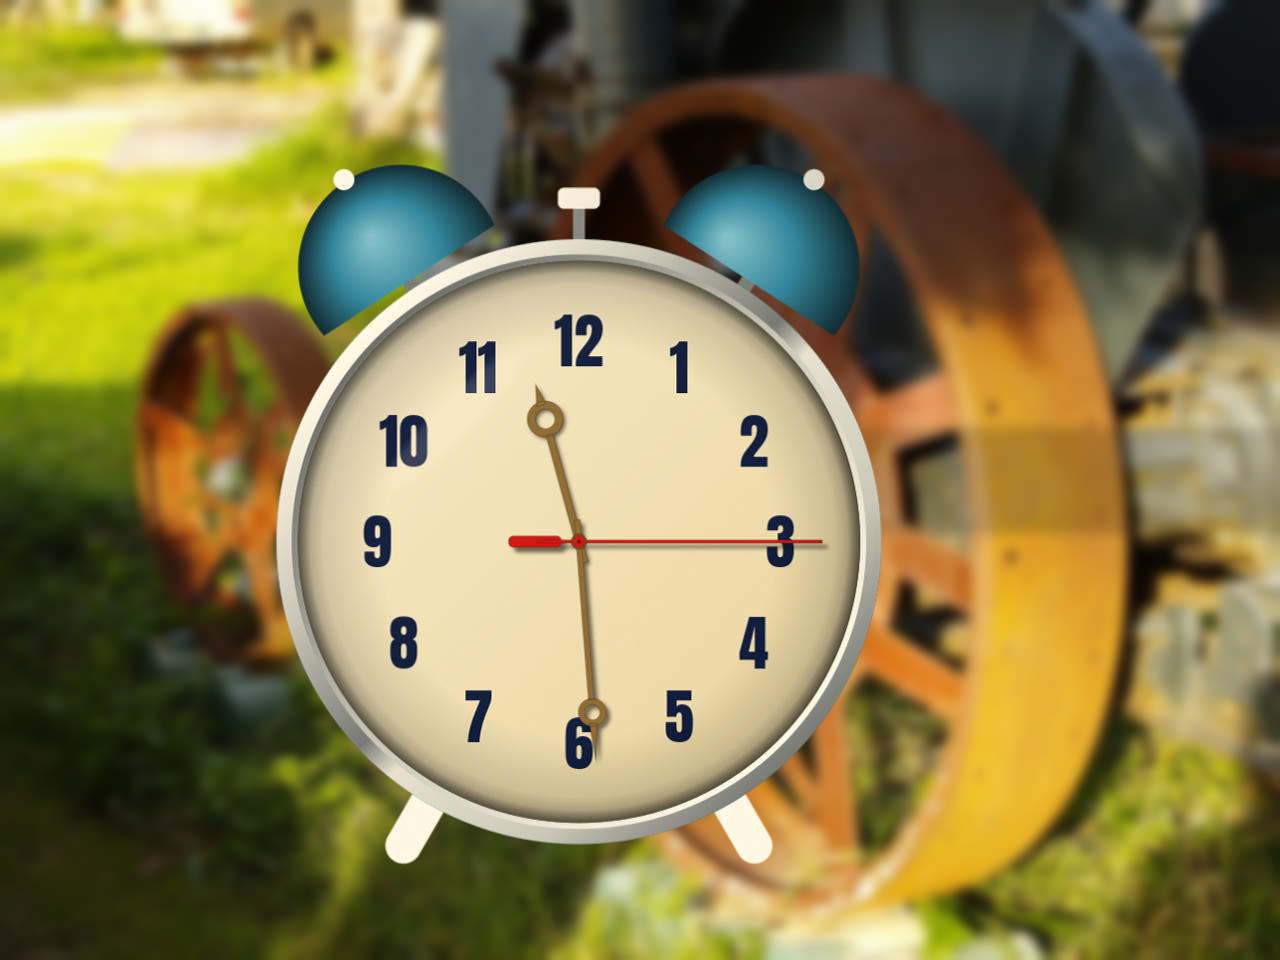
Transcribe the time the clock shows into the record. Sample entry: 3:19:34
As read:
11:29:15
